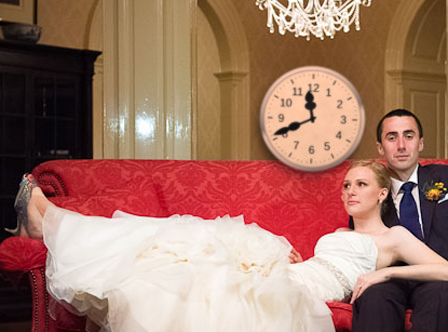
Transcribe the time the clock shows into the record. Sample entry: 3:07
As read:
11:41
